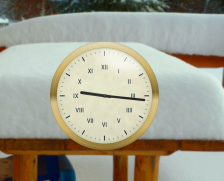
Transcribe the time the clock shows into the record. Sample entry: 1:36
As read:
9:16
